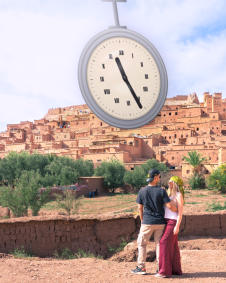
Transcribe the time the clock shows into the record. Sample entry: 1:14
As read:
11:26
